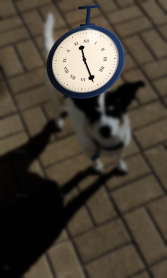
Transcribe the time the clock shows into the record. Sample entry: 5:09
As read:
11:26
